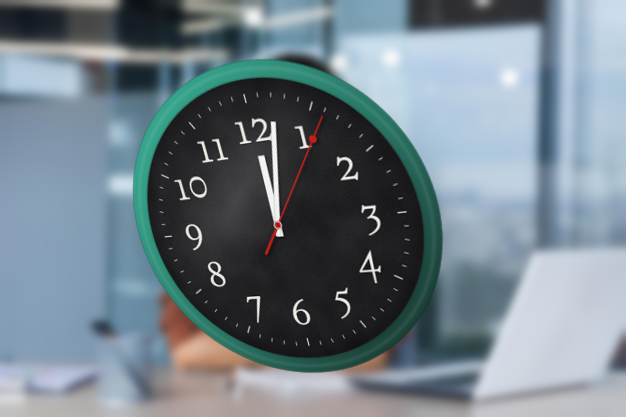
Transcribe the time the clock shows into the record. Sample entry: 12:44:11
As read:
12:02:06
